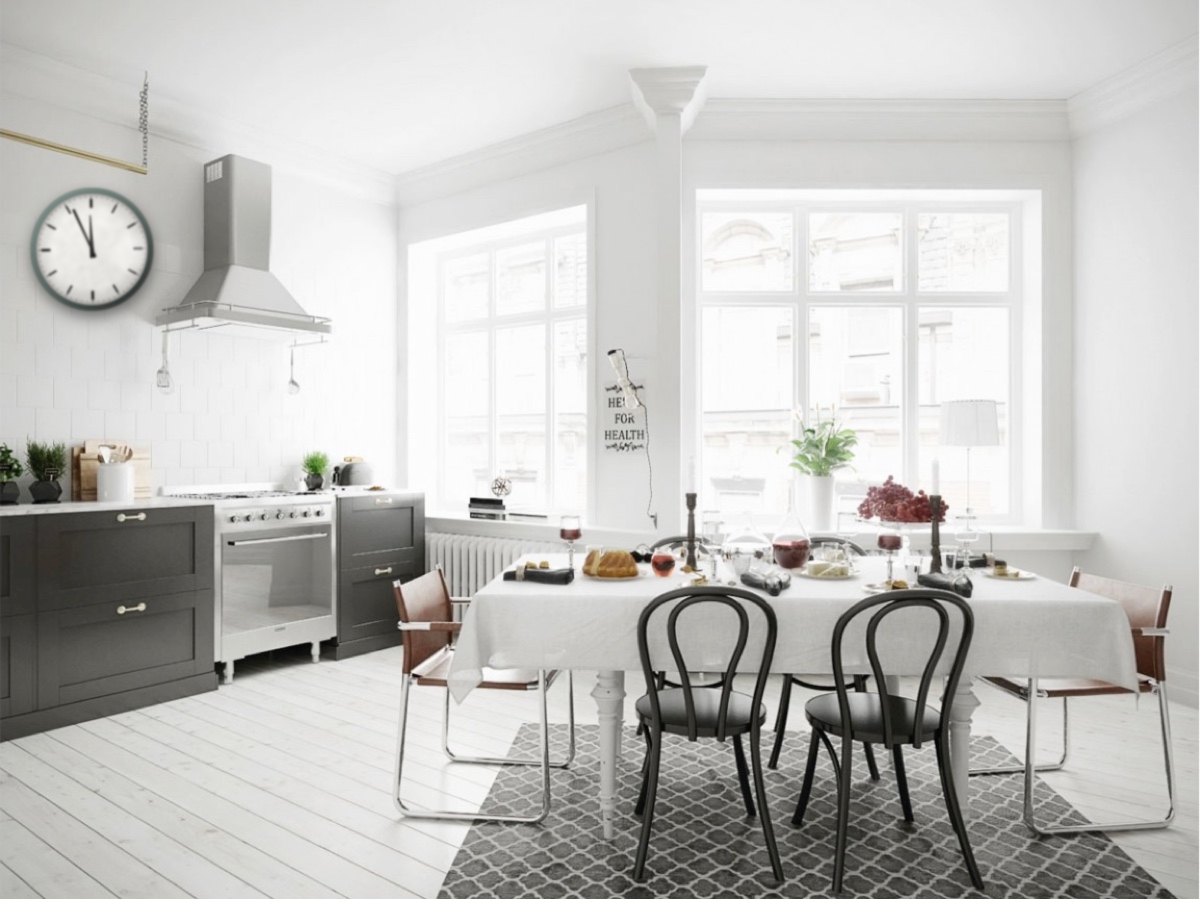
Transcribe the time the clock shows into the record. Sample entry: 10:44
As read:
11:56
